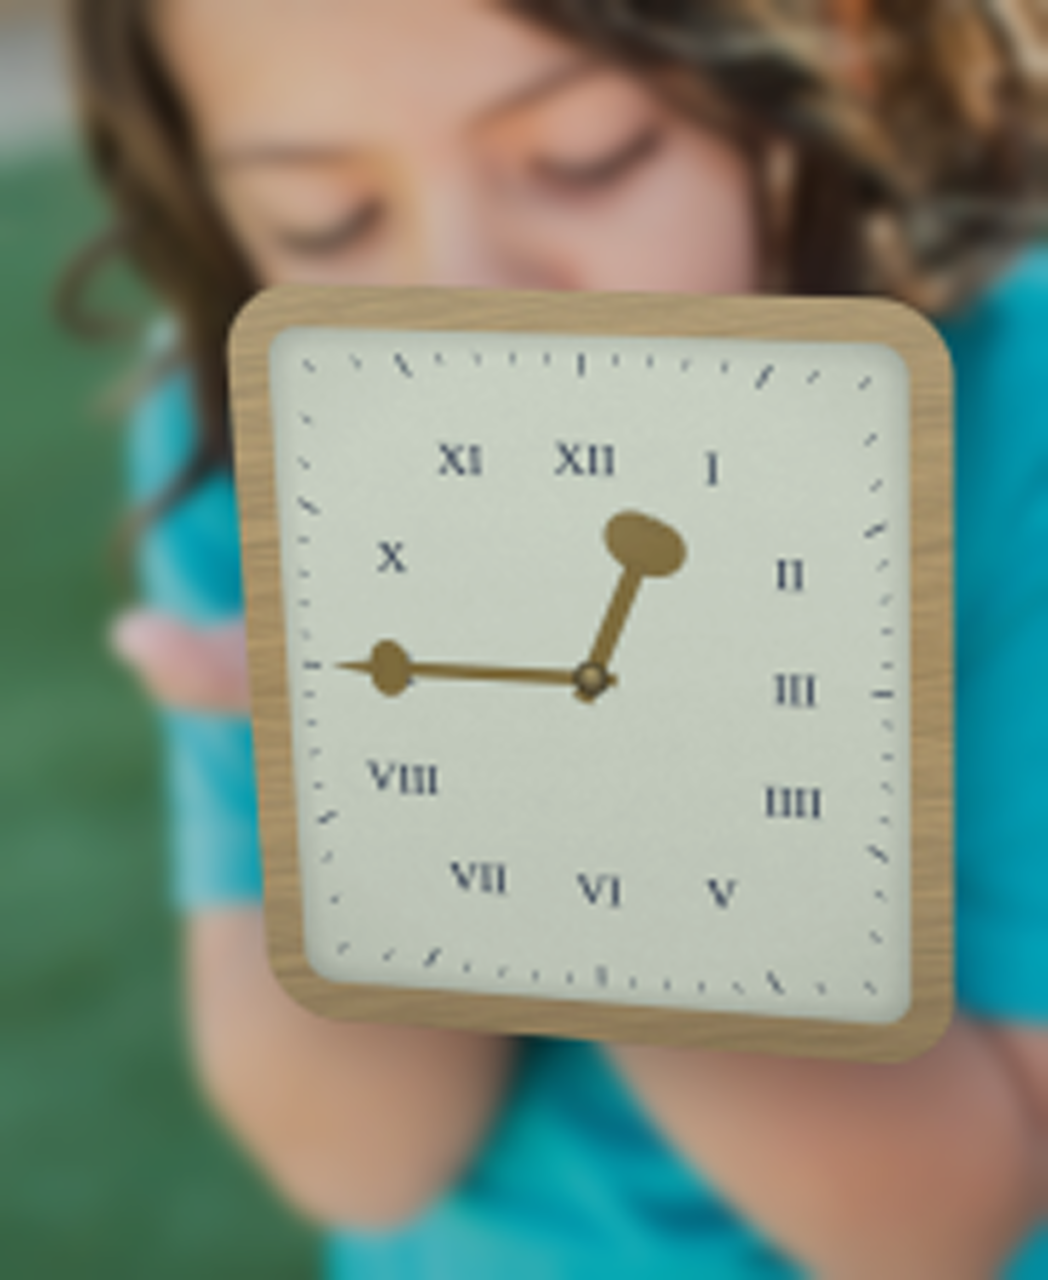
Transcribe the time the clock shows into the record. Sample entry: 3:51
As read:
12:45
